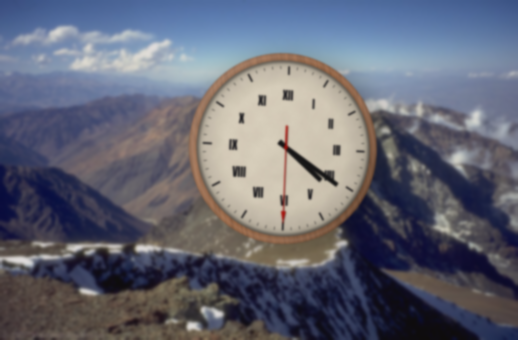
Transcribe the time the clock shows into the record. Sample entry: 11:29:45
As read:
4:20:30
